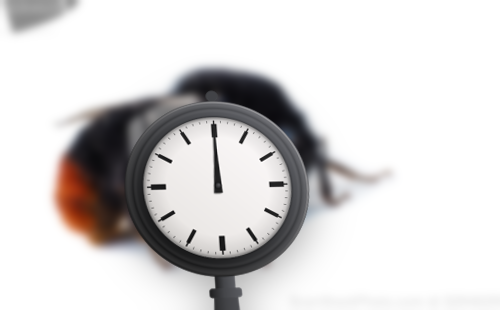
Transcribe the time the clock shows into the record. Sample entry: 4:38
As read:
12:00
